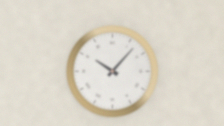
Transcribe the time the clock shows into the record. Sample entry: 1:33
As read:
10:07
